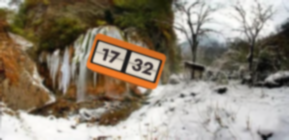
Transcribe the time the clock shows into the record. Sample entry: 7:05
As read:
17:32
